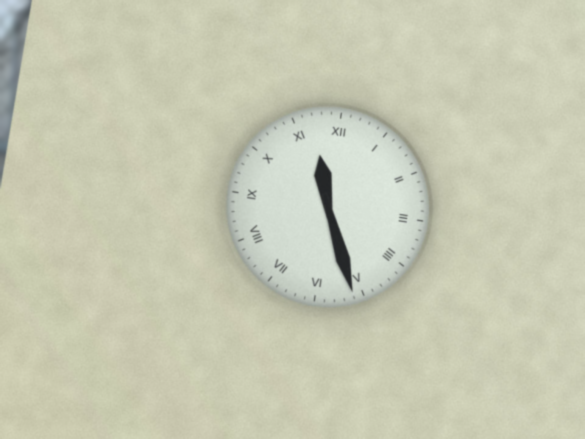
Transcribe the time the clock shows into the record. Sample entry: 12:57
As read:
11:26
